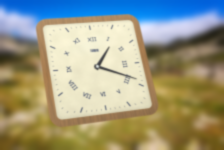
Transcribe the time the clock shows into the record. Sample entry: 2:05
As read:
1:19
